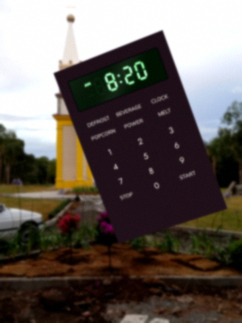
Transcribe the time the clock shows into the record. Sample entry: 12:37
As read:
8:20
